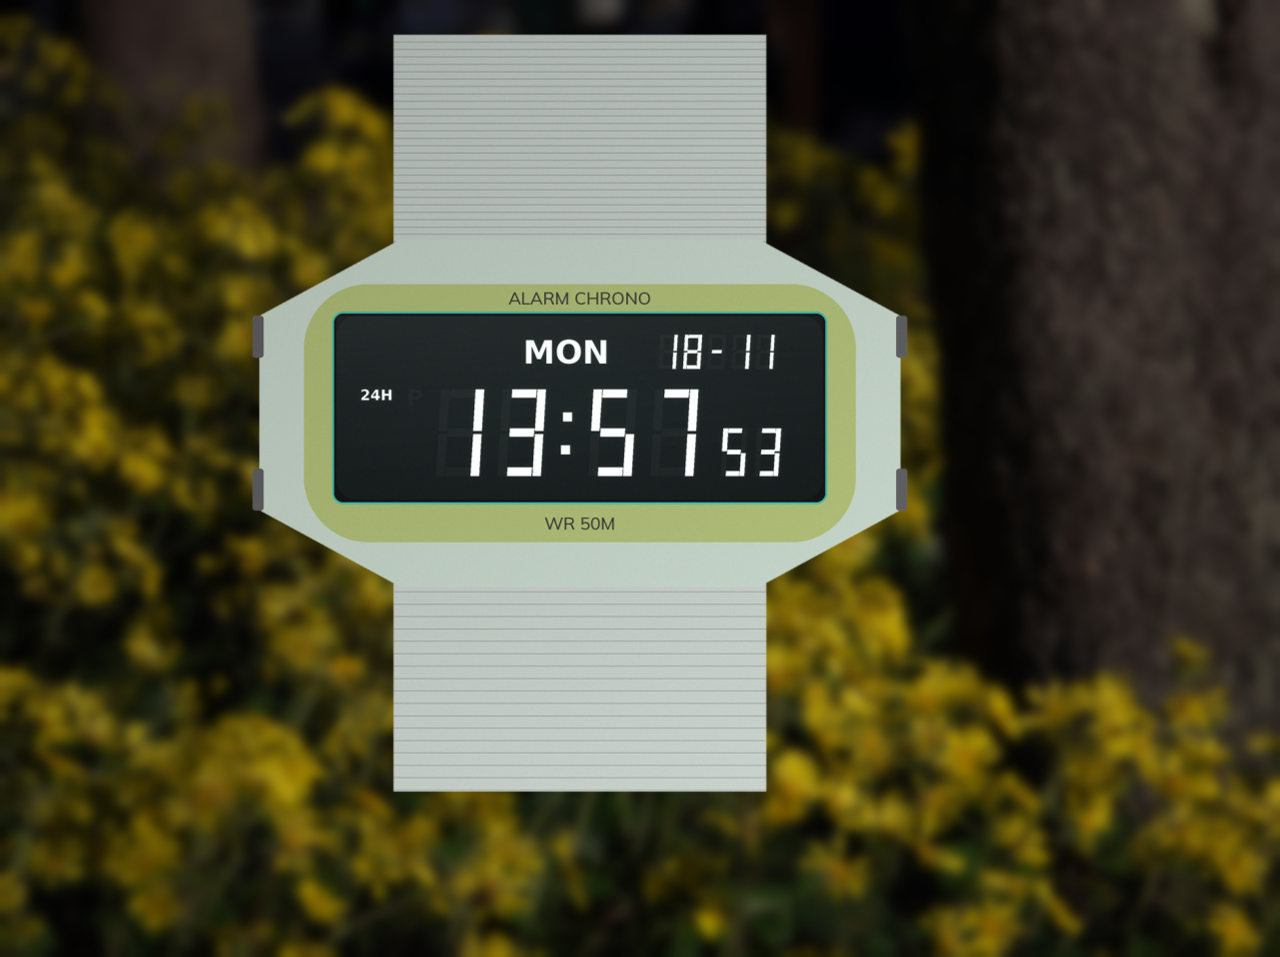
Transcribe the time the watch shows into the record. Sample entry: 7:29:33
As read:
13:57:53
